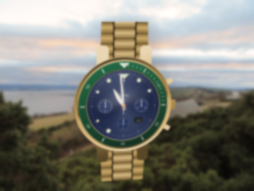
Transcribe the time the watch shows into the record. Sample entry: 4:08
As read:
10:59
